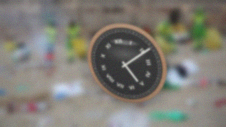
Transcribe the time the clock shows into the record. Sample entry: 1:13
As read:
5:11
